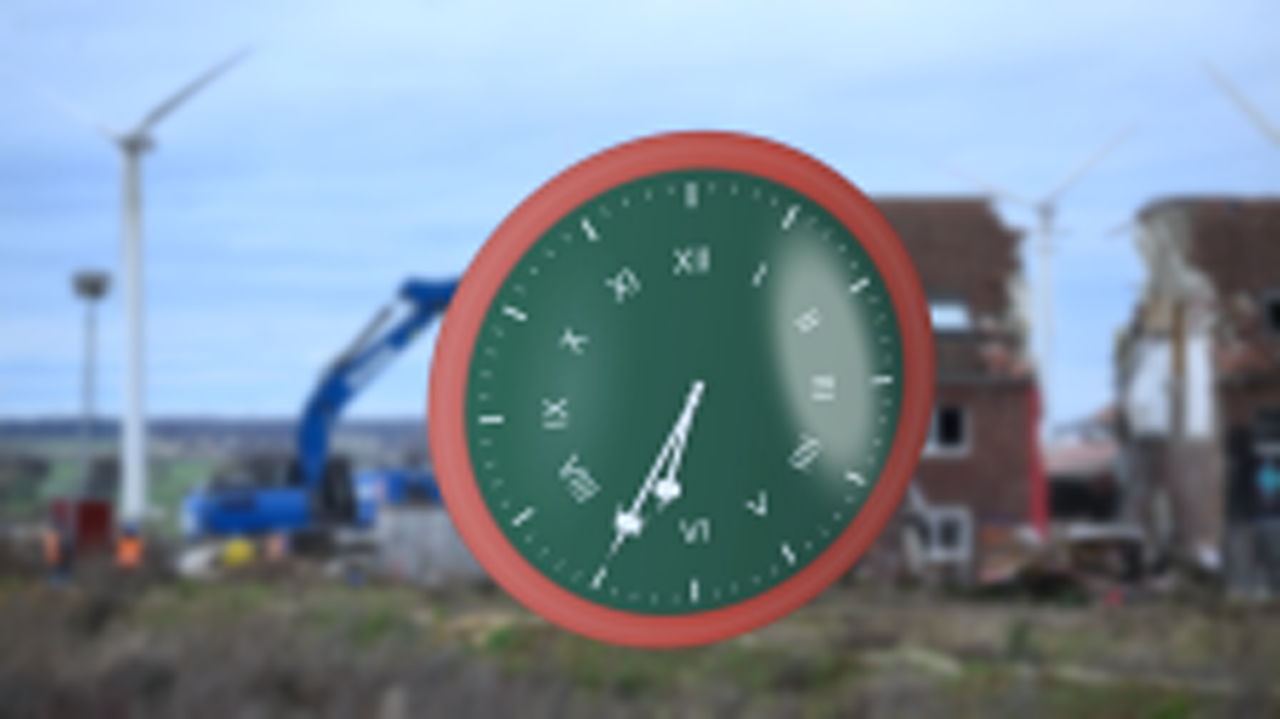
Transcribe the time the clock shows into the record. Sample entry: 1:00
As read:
6:35
